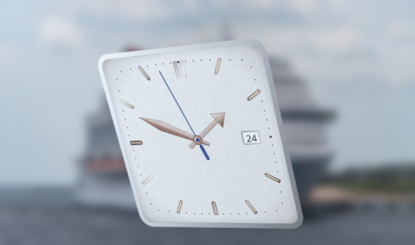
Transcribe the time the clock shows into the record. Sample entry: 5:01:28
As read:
1:48:57
